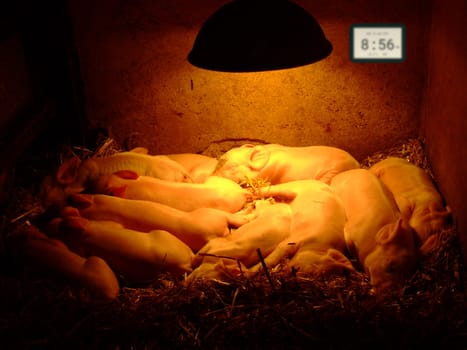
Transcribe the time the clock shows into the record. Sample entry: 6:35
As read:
8:56
